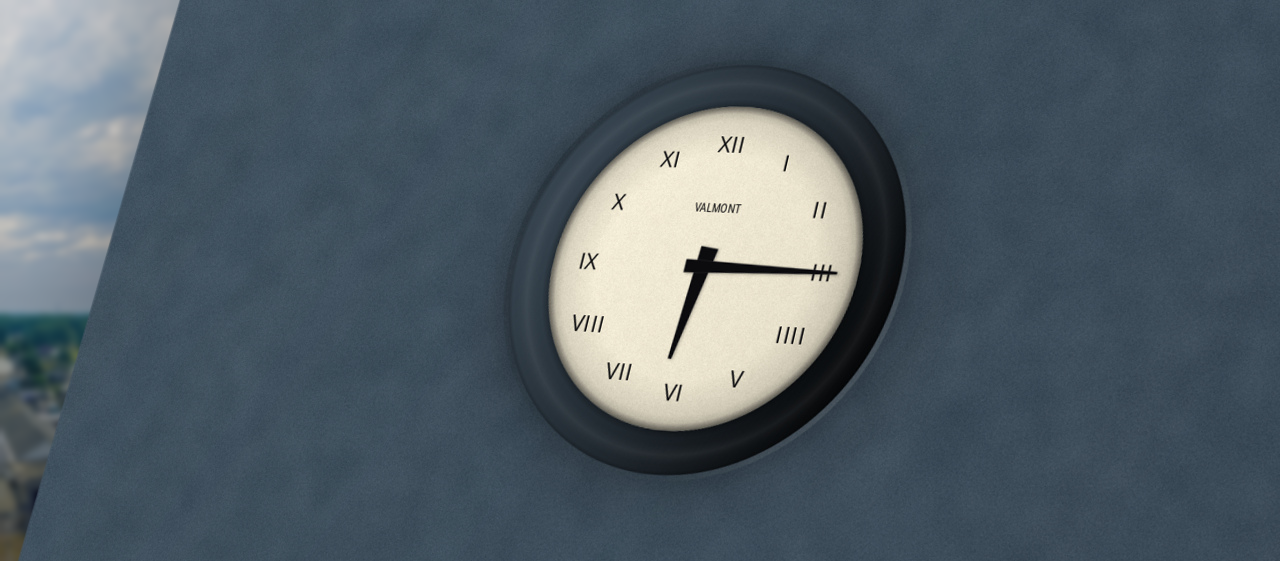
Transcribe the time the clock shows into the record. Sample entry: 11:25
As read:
6:15
